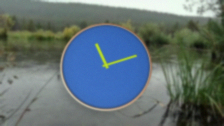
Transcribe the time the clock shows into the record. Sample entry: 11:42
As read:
11:12
